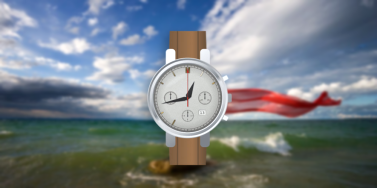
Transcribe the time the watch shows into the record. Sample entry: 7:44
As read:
12:43
